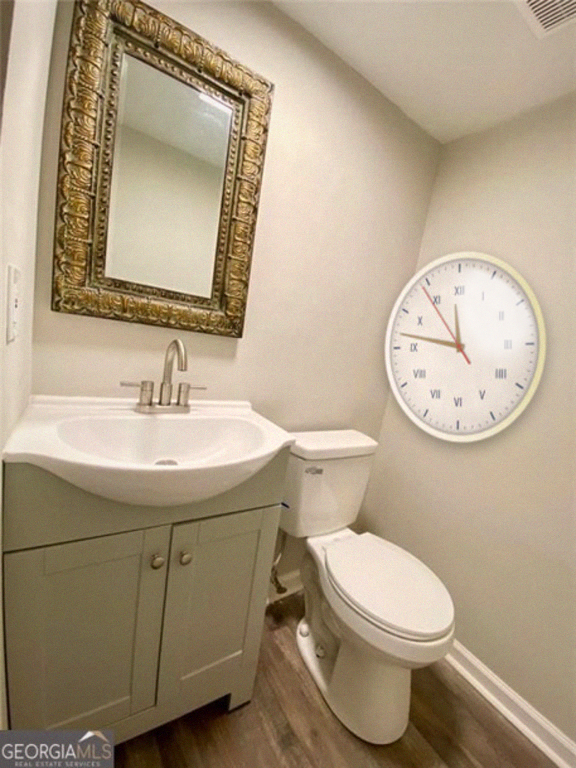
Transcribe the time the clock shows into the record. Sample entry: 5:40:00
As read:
11:46:54
